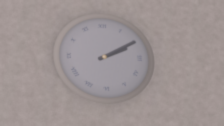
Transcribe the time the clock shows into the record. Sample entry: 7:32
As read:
2:10
